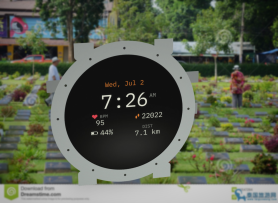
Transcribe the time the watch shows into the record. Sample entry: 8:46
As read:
7:26
